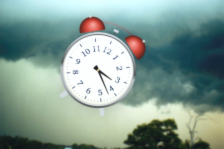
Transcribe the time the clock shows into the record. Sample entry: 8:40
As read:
3:22
